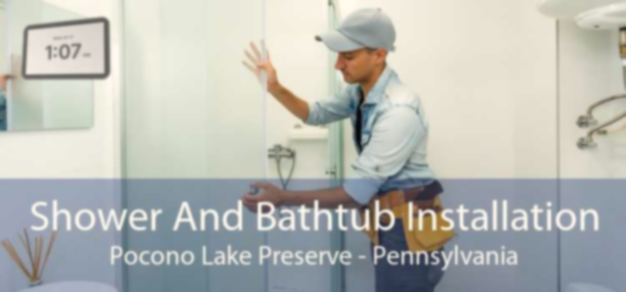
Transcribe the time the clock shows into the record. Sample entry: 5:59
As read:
1:07
